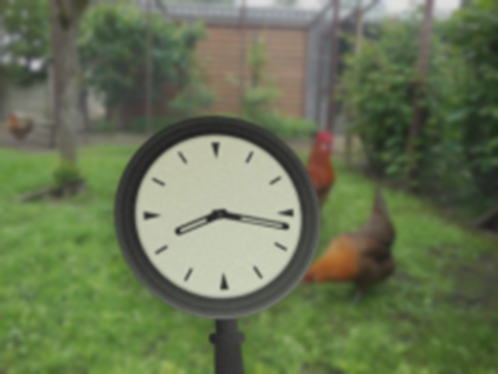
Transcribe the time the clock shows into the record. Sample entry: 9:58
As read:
8:17
